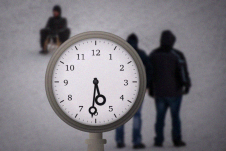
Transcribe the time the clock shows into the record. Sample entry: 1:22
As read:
5:31
